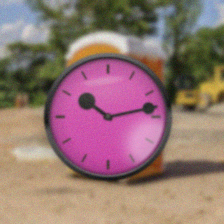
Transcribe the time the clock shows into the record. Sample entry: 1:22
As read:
10:13
